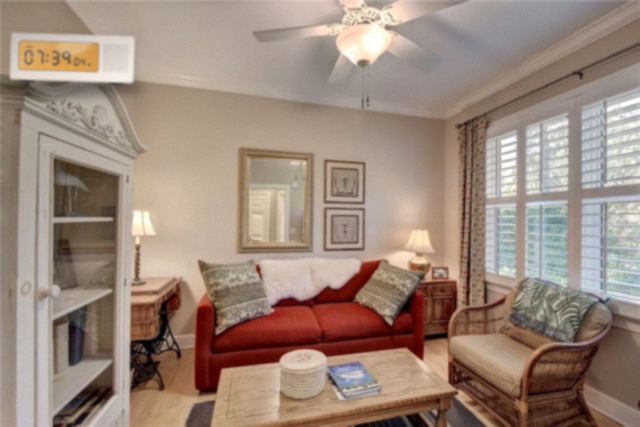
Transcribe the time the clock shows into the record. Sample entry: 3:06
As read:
7:39
